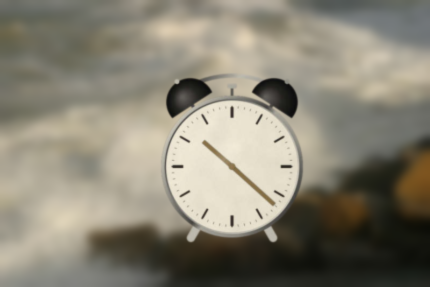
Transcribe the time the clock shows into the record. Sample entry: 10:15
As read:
10:22
